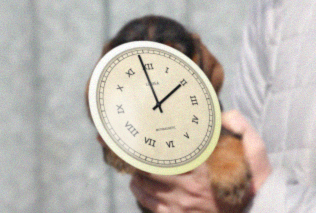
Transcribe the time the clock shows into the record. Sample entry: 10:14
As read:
1:59
